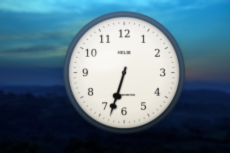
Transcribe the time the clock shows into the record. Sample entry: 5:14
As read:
6:33
